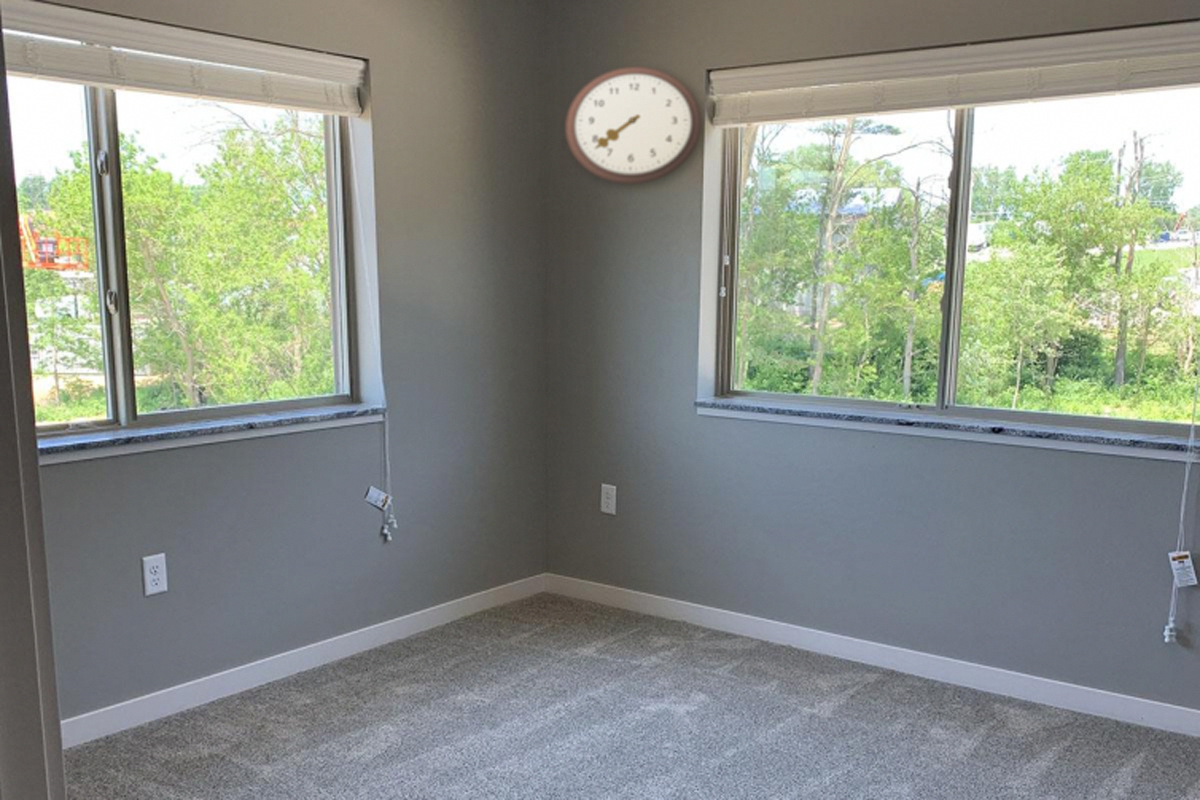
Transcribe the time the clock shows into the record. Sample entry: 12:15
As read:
7:38
